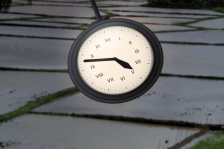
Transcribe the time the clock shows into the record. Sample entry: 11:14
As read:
4:48
